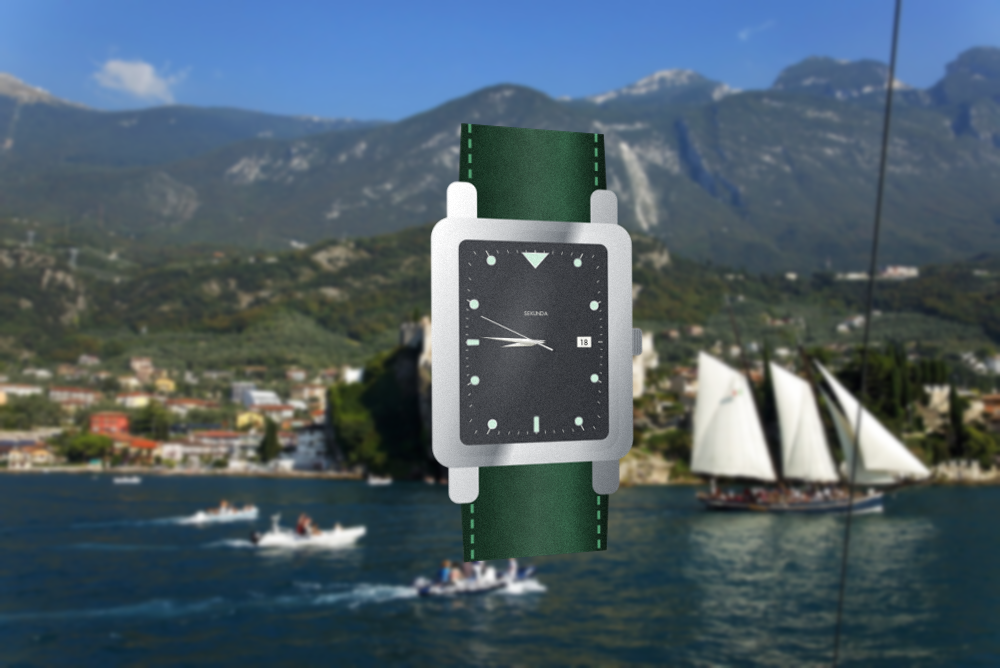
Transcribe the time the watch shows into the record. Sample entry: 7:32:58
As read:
8:45:49
